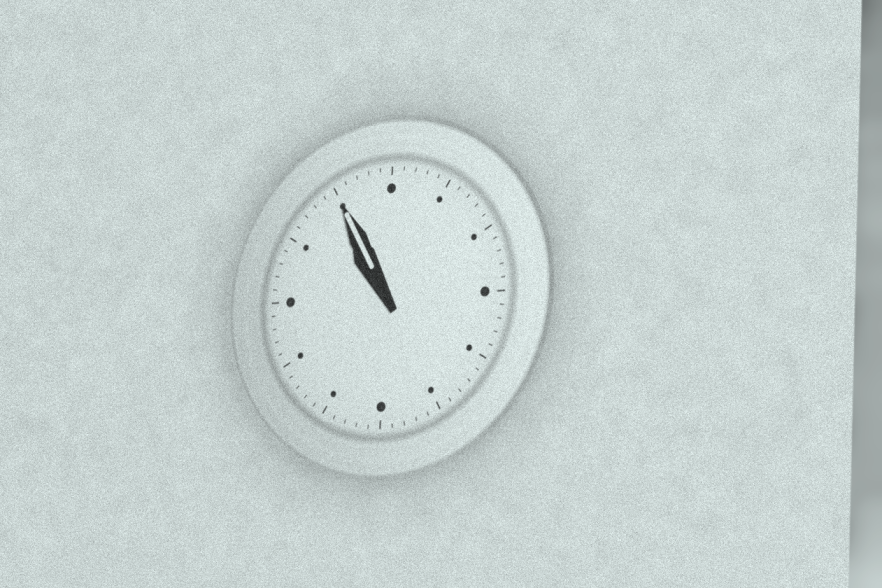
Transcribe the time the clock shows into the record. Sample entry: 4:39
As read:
10:55
